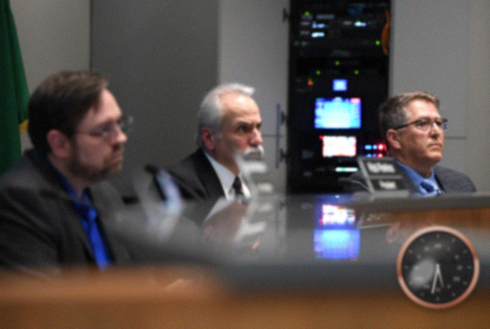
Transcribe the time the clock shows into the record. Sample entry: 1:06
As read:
5:32
